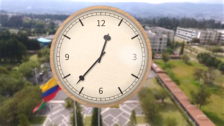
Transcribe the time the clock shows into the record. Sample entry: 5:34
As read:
12:37
